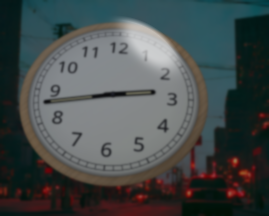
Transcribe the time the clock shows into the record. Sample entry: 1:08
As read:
2:43
